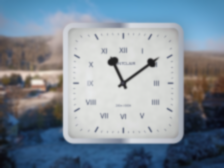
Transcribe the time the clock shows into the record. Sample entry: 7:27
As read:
11:09
